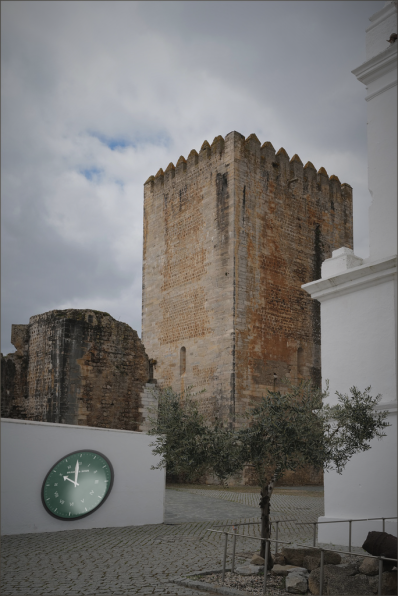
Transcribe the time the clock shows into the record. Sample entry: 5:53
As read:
9:59
